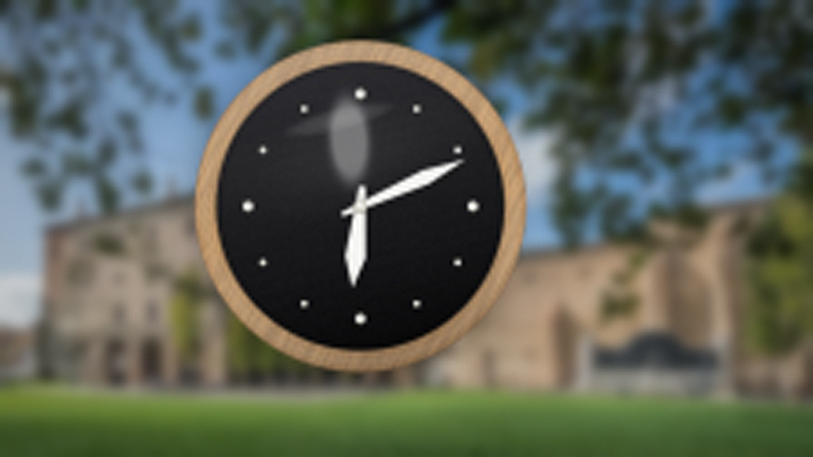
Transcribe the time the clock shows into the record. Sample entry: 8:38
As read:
6:11
